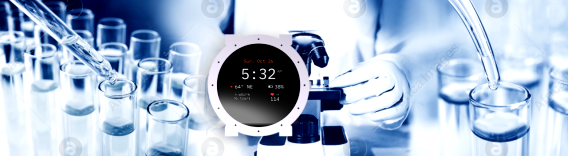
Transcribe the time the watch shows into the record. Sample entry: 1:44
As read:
5:32
